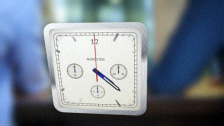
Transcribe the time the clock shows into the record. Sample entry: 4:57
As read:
4:22
